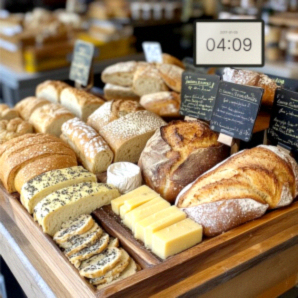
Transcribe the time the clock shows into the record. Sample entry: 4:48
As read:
4:09
